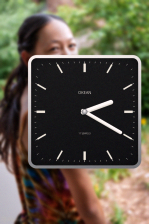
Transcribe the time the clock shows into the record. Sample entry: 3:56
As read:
2:20
